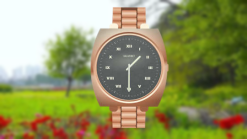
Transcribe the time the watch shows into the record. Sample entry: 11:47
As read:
1:30
